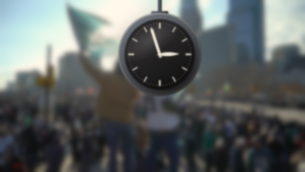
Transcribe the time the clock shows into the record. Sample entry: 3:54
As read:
2:57
